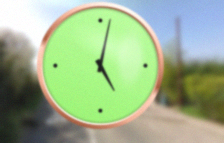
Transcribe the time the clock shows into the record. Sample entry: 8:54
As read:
5:02
